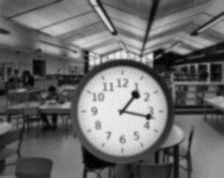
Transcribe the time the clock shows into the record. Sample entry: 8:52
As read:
1:17
